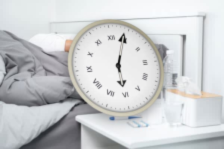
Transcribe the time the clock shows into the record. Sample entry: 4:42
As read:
6:04
